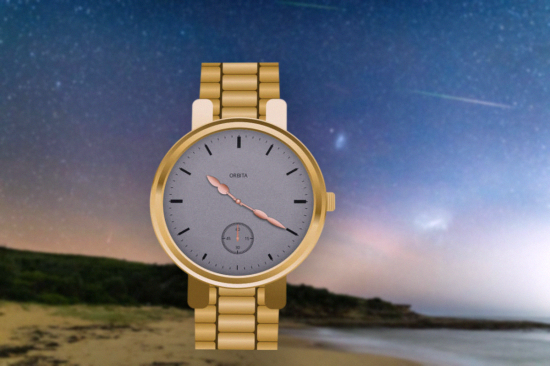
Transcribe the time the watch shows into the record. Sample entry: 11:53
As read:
10:20
